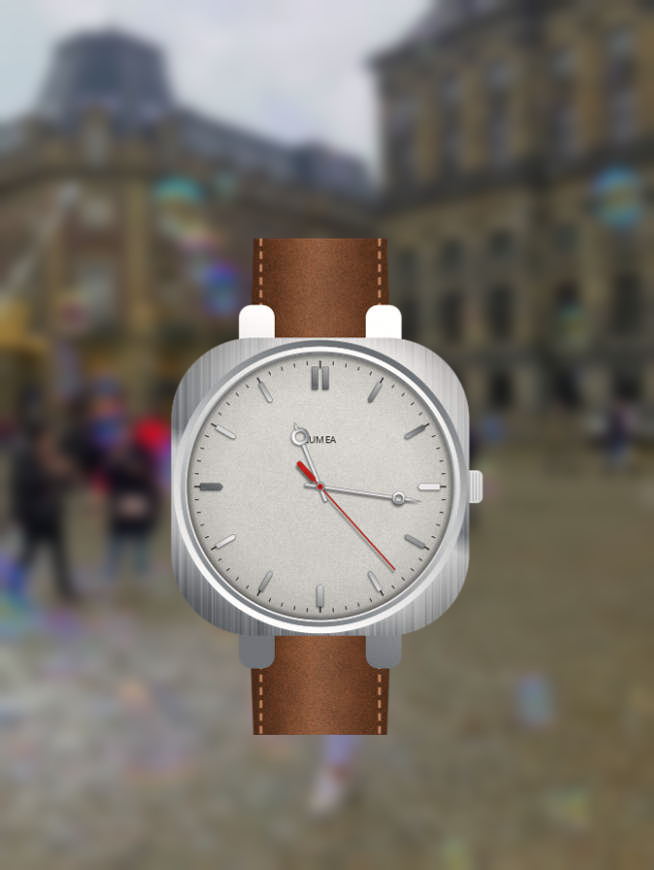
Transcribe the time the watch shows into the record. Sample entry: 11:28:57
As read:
11:16:23
